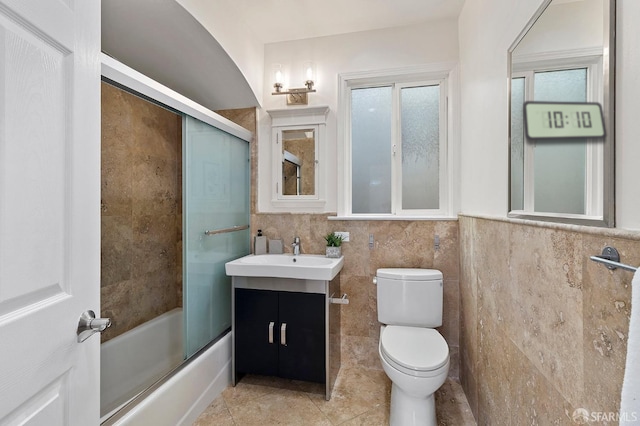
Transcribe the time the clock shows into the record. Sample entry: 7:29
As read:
10:10
